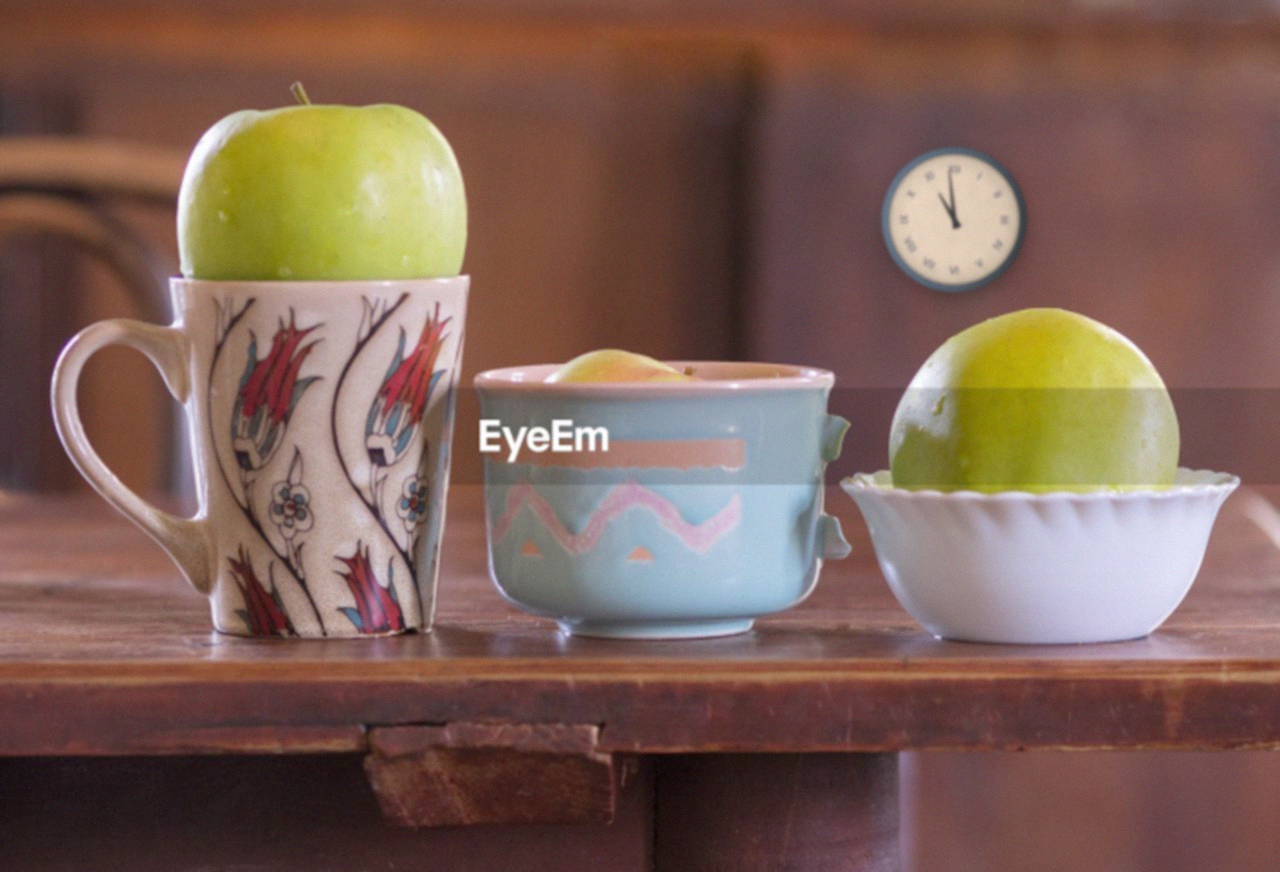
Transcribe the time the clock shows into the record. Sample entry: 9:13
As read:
10:59
